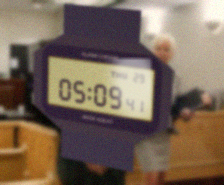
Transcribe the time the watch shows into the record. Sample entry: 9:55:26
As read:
5:09:41
